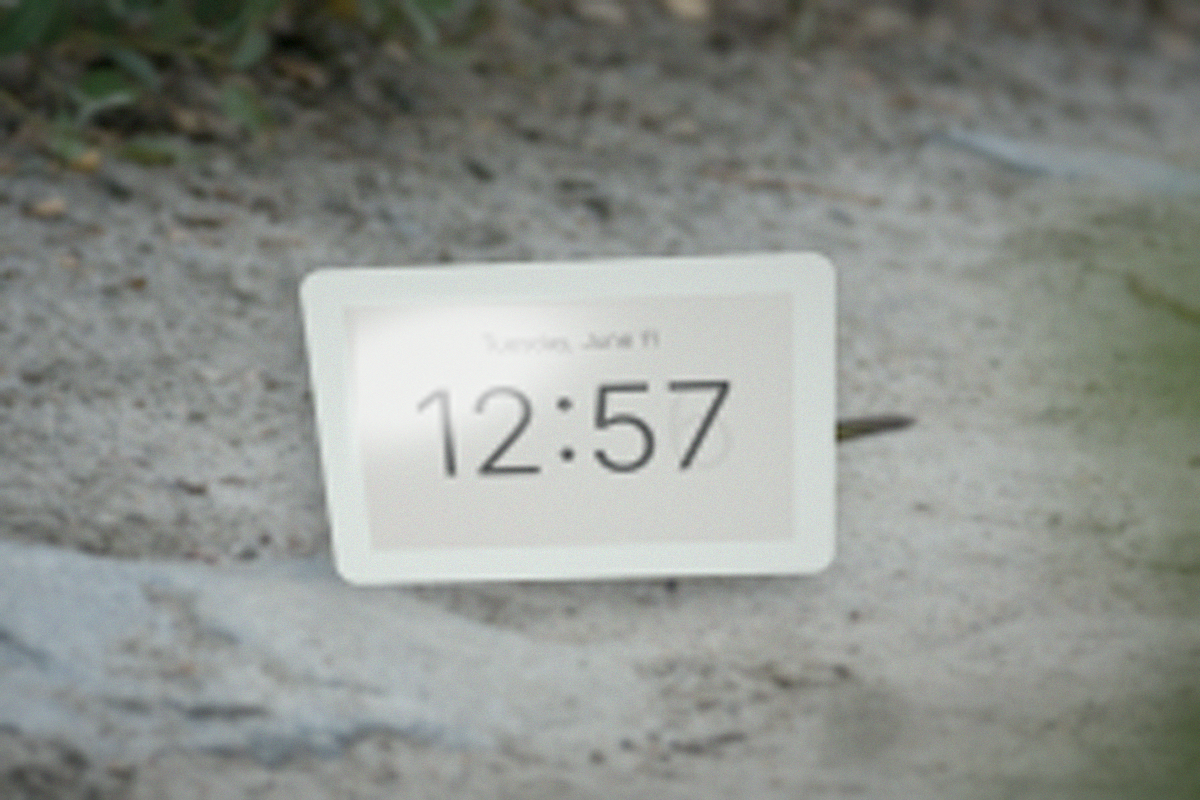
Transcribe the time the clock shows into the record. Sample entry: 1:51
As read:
12:57
